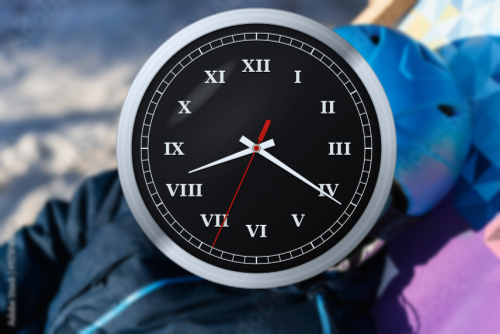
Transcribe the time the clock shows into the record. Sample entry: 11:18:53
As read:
8:20:34
